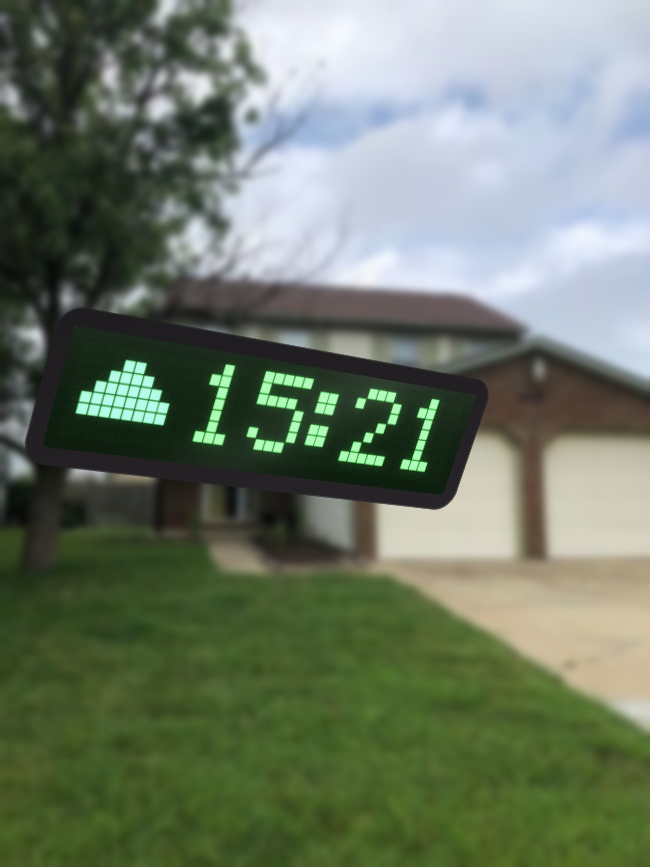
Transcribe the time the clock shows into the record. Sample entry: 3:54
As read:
15:21
